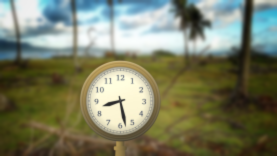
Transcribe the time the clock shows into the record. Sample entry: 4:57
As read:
8:28
